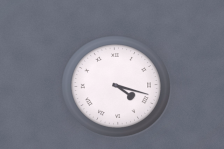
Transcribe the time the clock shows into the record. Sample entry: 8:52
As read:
4:18
